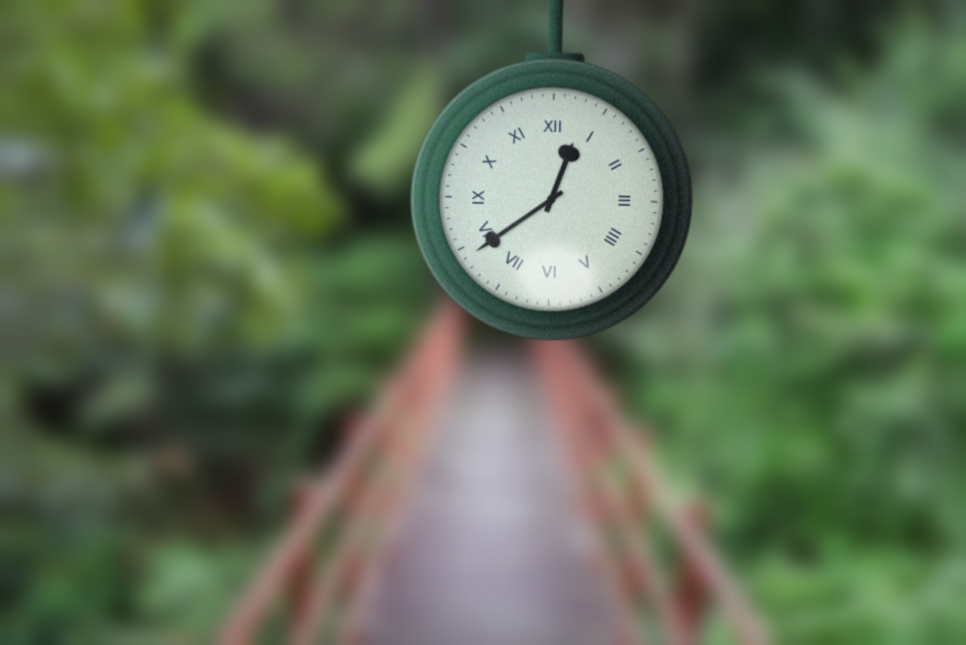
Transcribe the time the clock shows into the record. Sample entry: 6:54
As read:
12:39
